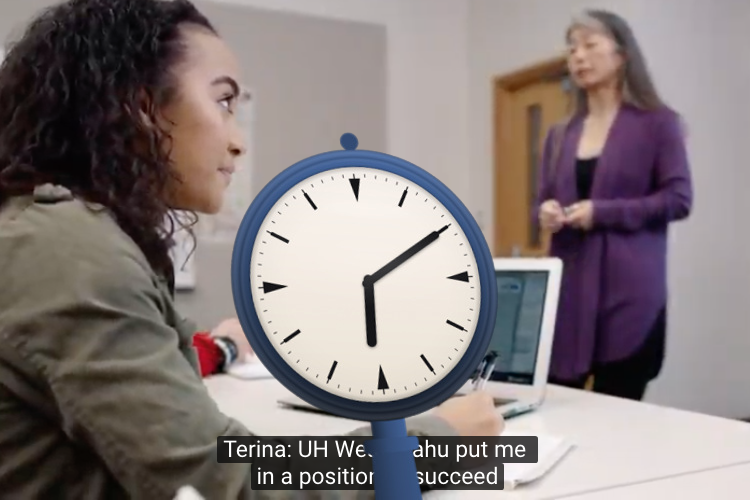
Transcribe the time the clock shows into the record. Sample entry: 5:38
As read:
6:10
